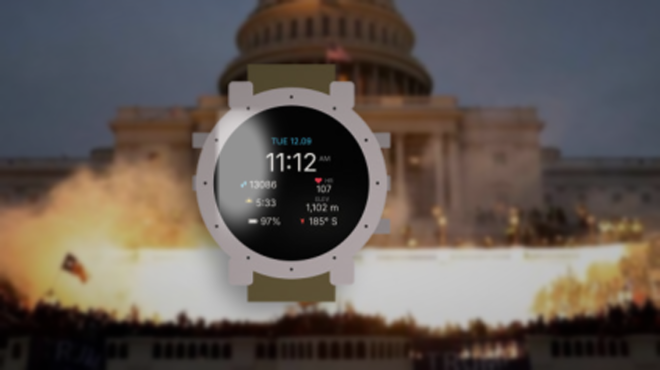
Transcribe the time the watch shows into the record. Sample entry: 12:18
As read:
11:12
